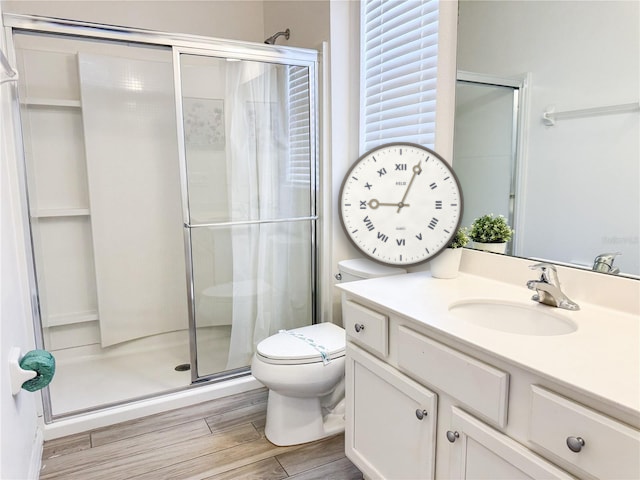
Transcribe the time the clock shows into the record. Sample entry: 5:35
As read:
9:04
